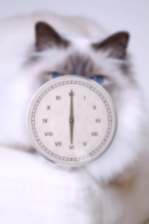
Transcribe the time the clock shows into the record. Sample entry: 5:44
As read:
6:00
